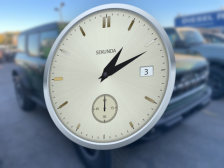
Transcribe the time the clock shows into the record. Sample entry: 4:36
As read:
1:11
